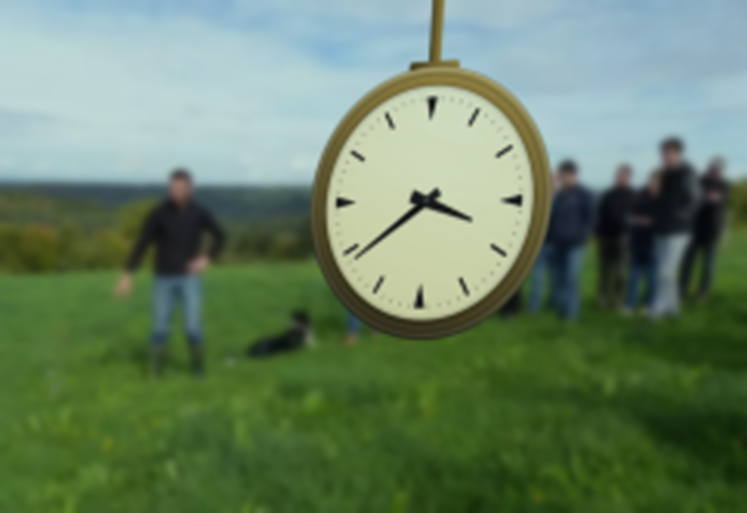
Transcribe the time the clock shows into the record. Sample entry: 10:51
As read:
3:39
